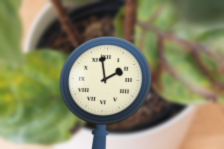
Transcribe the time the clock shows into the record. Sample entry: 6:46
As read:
1:58
